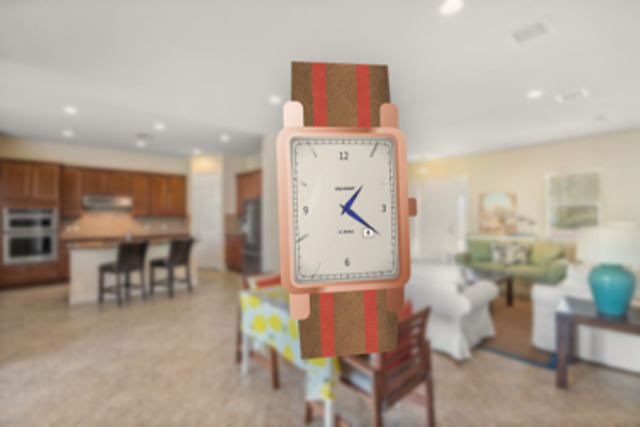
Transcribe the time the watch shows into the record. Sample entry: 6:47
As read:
1:21
